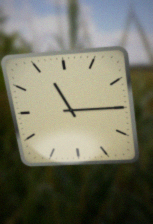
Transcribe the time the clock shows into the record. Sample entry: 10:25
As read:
11:15
